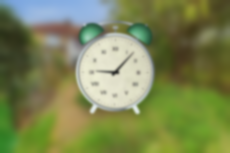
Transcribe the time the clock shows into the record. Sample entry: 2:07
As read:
9:07
